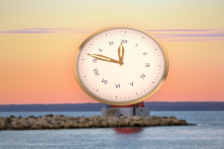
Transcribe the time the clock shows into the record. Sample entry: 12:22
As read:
11:47
